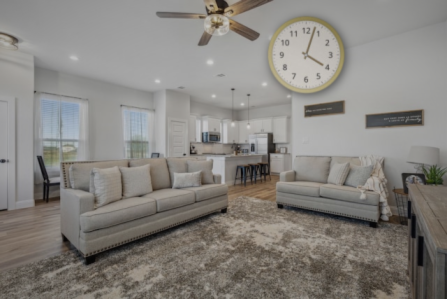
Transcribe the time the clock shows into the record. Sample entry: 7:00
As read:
4:03
